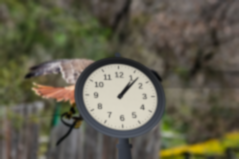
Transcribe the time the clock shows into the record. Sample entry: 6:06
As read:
1:07
